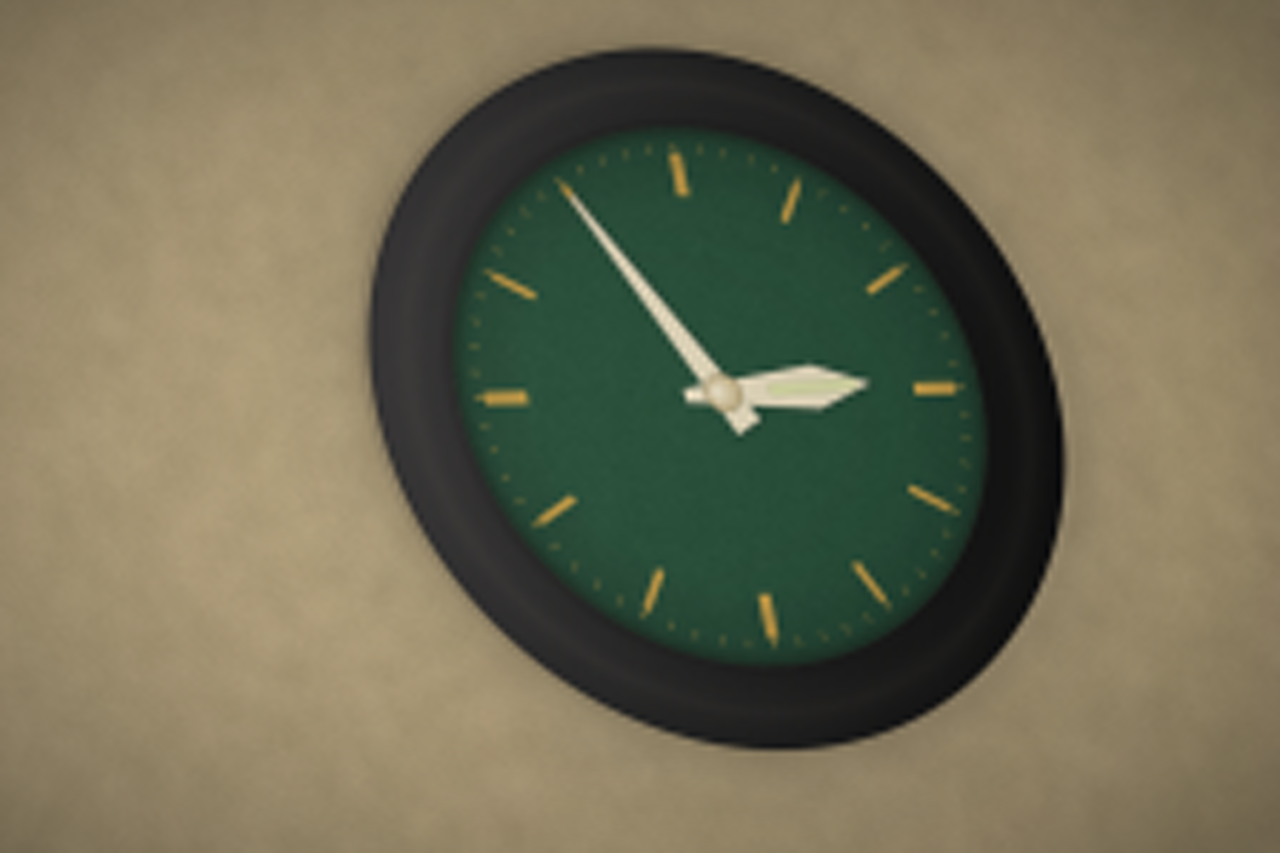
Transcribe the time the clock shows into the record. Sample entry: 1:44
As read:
2:55
